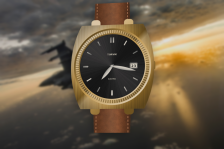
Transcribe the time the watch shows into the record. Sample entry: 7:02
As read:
7:17
